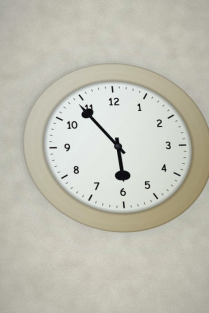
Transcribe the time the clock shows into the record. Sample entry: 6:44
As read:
5:54
